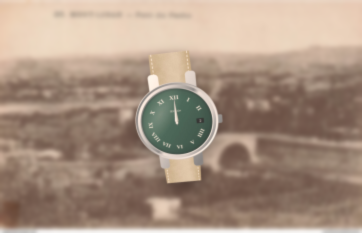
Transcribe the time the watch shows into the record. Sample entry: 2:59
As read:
12:00
